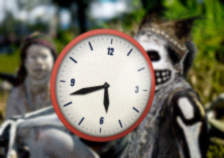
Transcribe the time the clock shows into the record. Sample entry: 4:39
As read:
5:42
